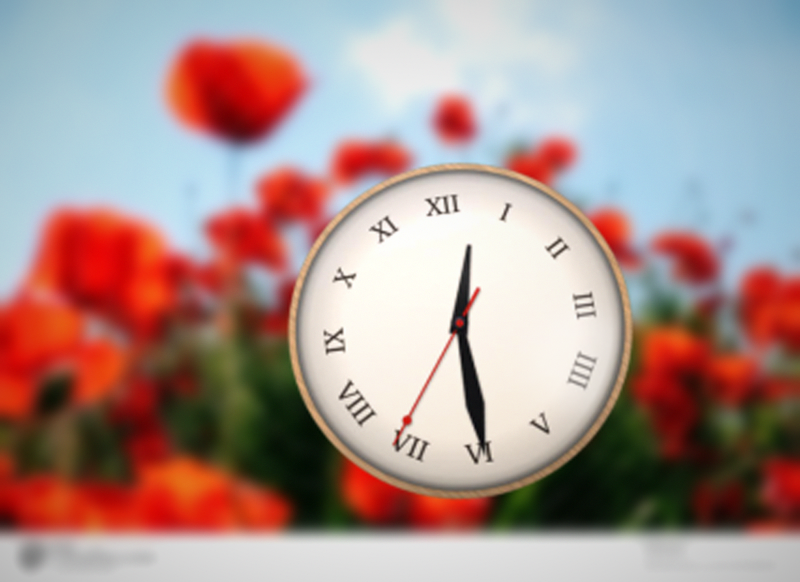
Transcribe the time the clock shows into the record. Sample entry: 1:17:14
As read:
12:29:36
